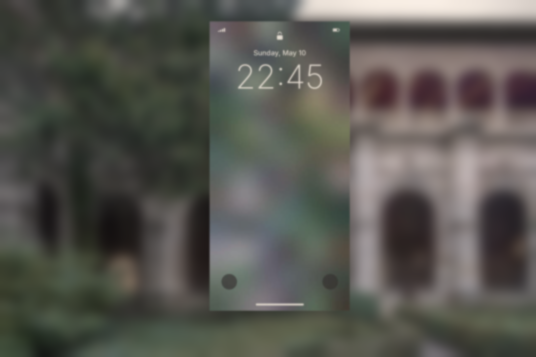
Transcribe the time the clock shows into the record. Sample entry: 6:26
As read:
22:45
